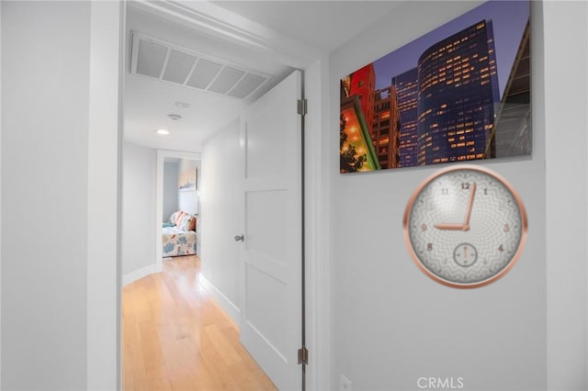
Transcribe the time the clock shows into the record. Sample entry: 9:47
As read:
9:02
